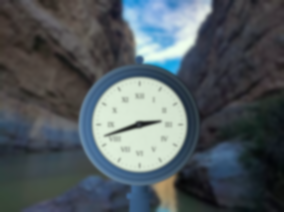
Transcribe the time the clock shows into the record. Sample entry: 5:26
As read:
2:42
